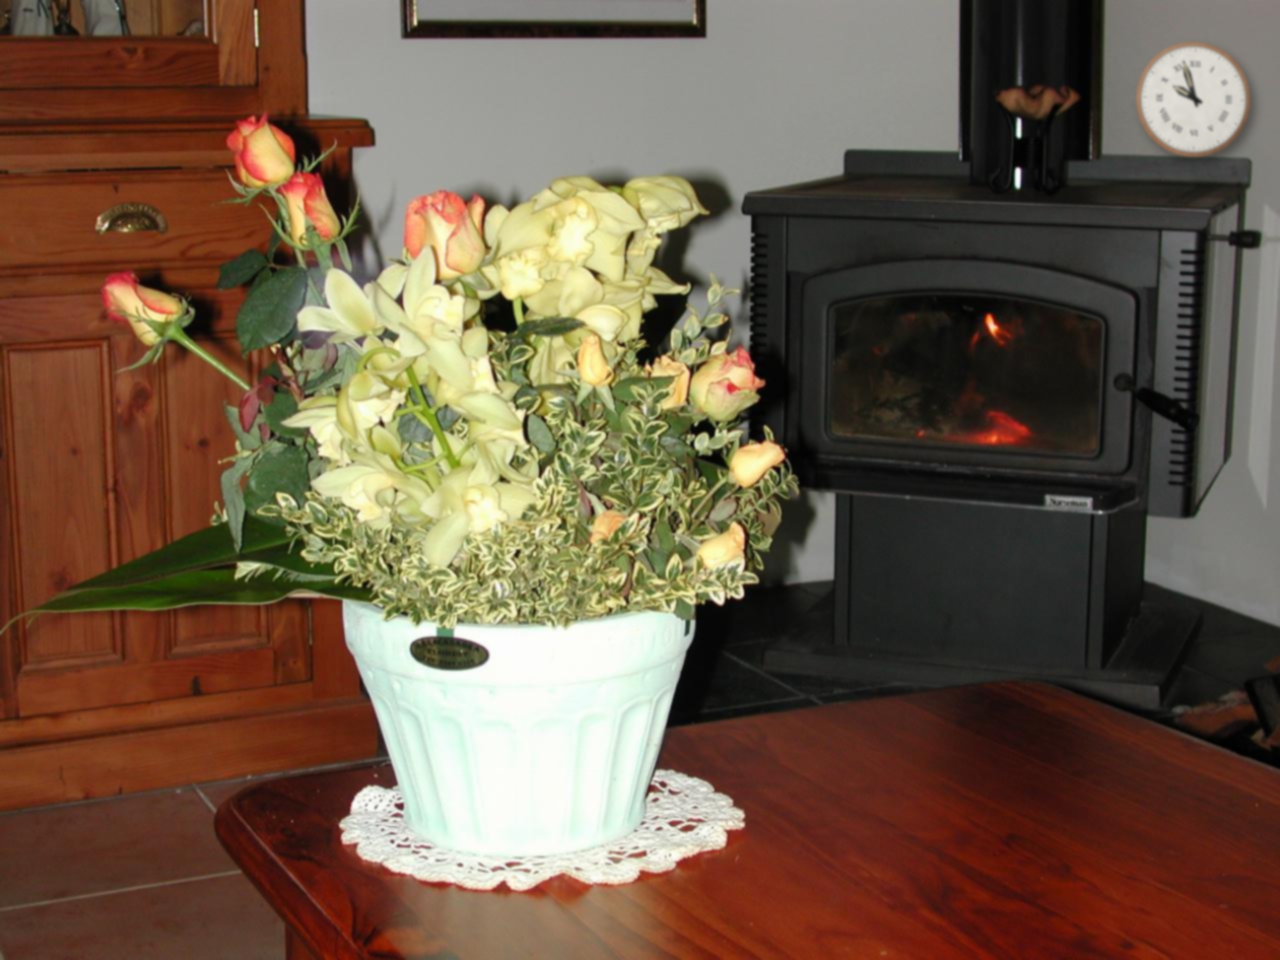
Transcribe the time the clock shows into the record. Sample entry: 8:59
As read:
9:57
